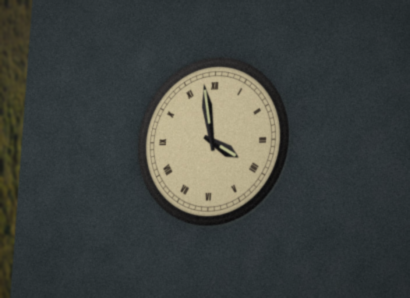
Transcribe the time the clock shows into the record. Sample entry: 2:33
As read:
3:58
